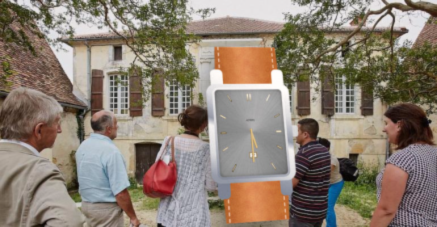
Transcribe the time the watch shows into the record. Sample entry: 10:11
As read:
5:30
